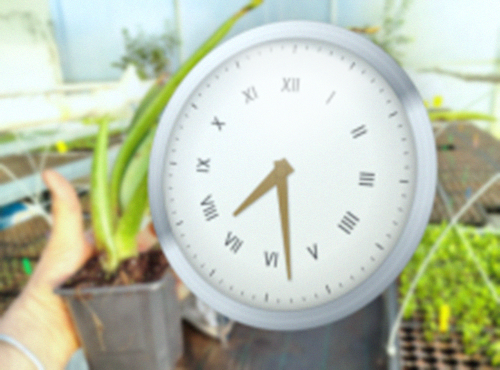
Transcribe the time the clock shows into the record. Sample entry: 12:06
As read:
7:28
